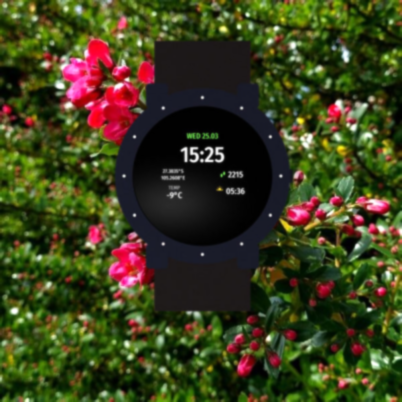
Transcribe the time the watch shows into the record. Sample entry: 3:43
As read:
15:25
